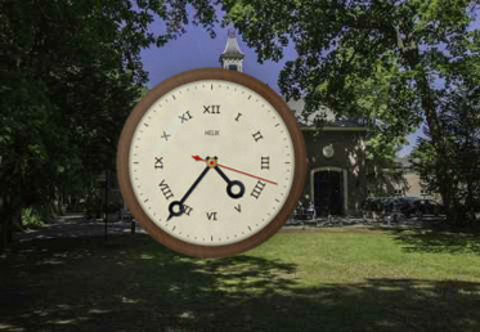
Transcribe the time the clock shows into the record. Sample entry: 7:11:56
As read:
4:36:18
